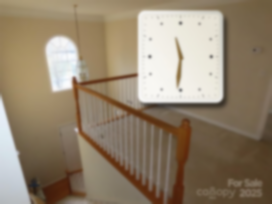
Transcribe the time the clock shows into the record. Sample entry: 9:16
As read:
11:31
